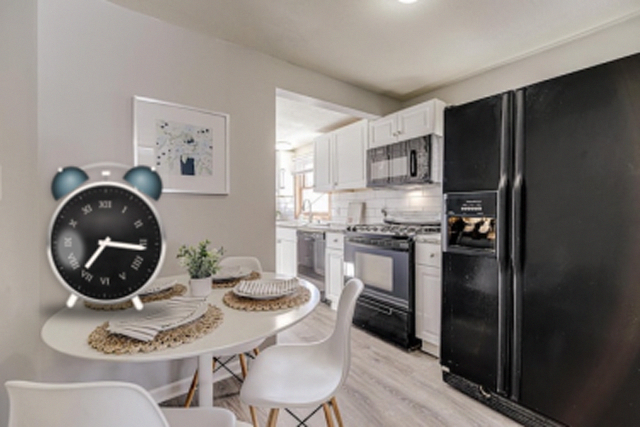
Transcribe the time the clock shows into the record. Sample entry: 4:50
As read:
7:16
